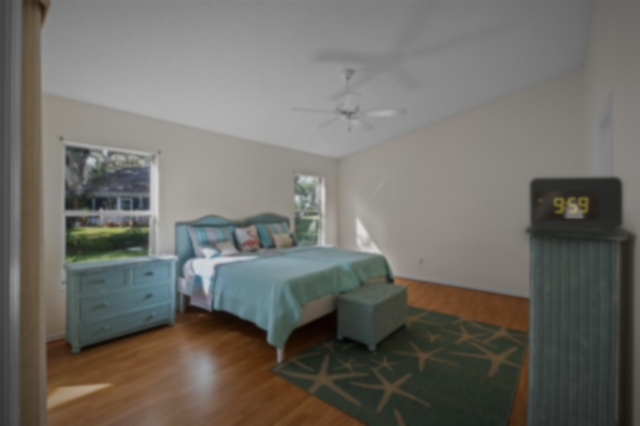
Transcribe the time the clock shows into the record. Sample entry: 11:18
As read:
9:59
